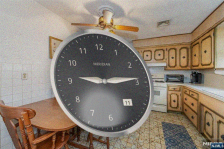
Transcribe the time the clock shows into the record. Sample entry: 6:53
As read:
9:14
